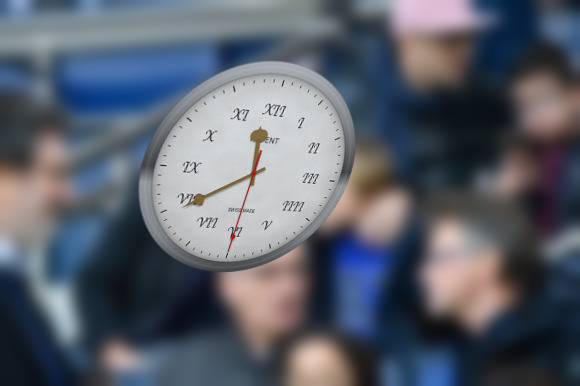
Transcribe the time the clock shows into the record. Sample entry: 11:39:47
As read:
11:39:30
